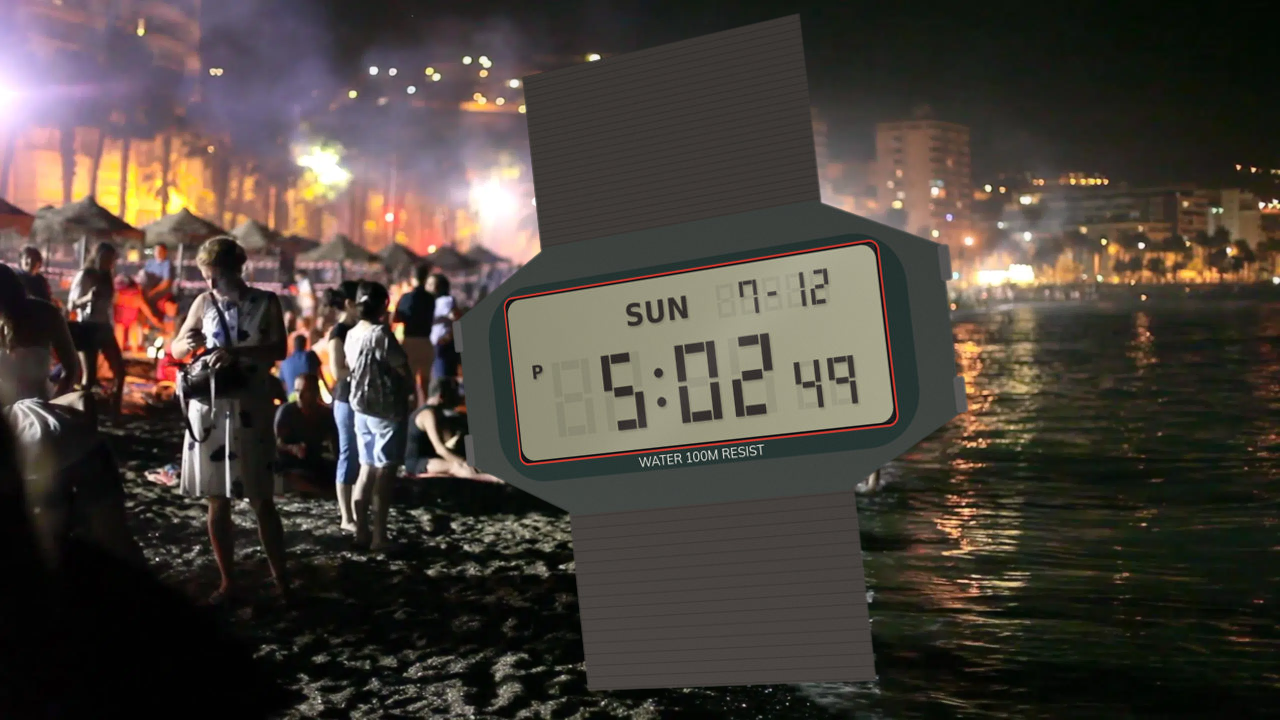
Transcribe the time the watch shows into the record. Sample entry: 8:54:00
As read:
5:02:49
